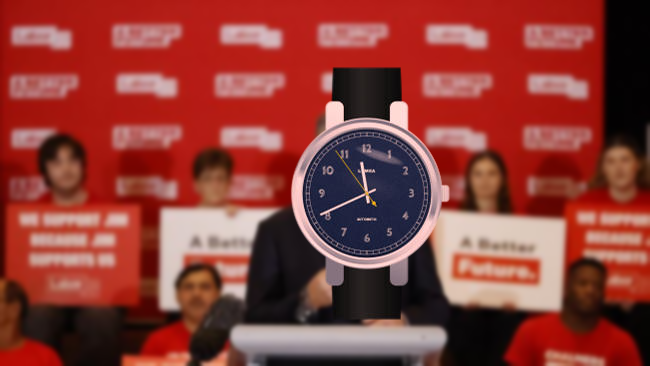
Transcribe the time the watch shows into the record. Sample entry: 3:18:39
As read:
11:40:54
